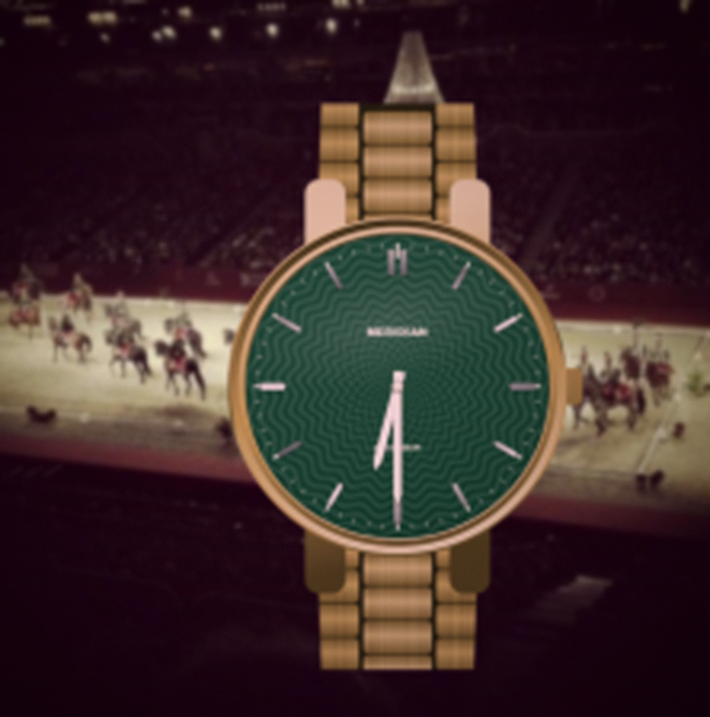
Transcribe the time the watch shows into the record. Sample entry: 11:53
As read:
6:30
